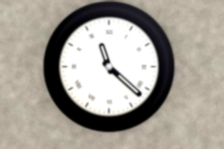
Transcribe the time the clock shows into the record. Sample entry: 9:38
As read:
11:22
